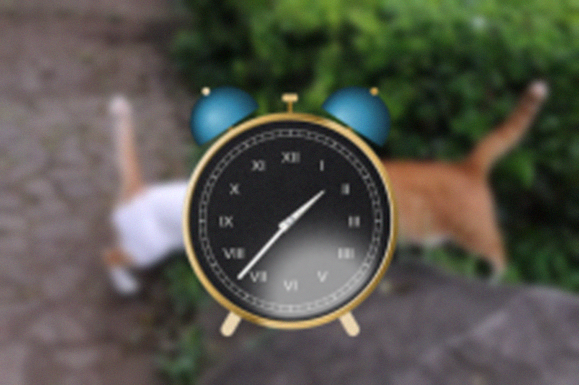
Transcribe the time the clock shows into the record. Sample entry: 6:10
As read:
1:37
